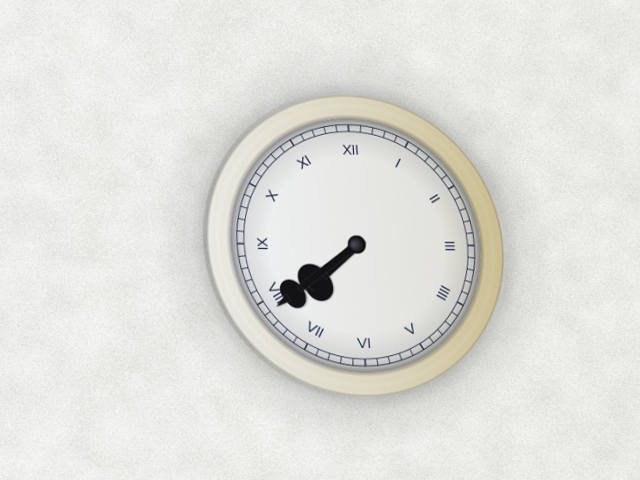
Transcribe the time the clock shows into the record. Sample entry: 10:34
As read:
7:39
